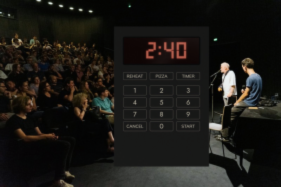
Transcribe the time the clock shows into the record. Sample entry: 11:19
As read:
2:40
